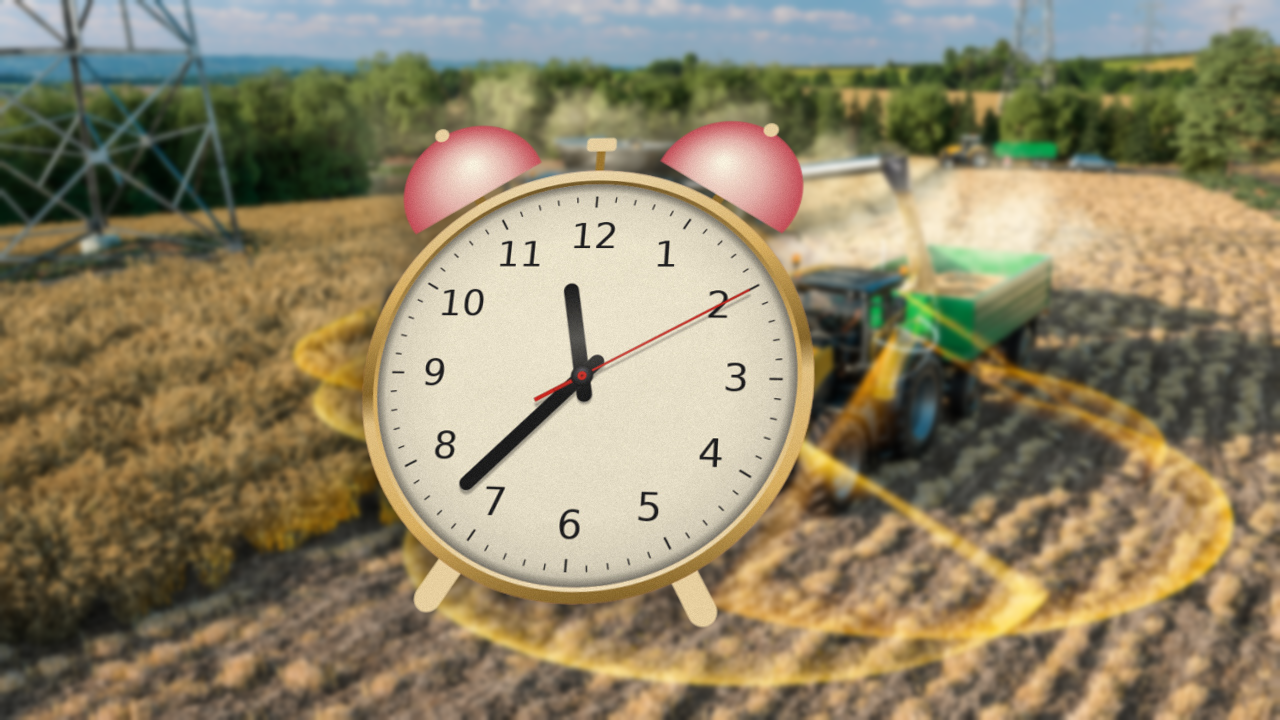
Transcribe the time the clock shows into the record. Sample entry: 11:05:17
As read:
11:37:10
